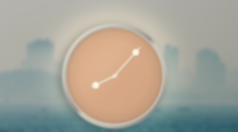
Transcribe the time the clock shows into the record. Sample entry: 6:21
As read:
8:07
